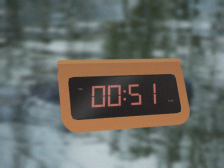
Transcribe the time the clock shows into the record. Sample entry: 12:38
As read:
0:51
